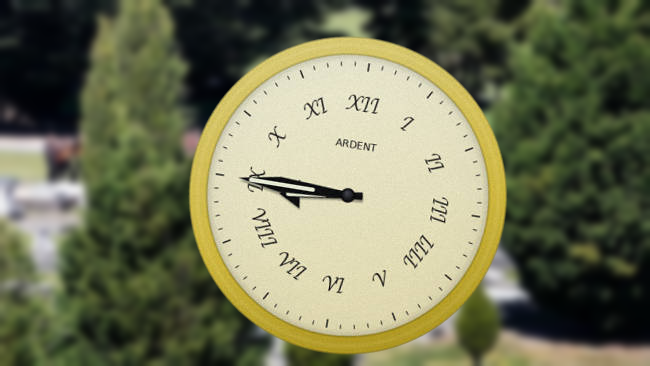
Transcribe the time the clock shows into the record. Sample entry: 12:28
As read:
8:45
